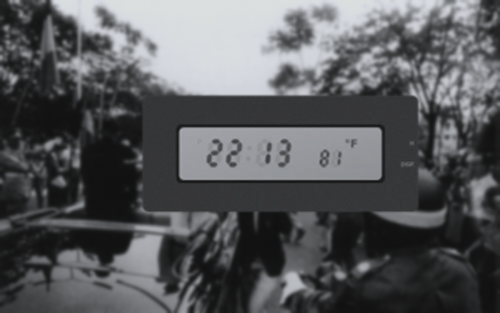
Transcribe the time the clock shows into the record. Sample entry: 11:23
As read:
22:13
